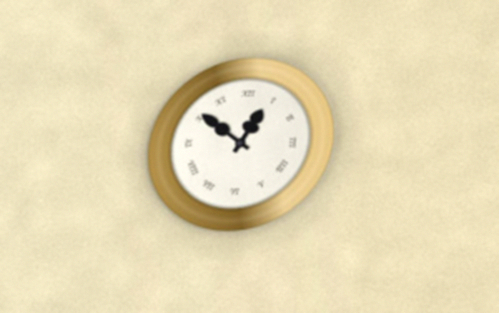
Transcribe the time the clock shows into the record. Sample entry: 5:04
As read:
12:51
